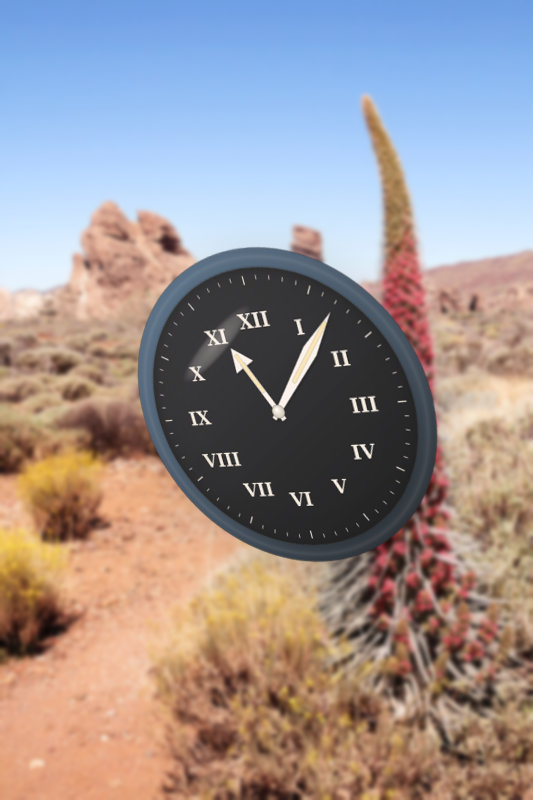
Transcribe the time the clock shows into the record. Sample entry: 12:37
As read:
11:07
